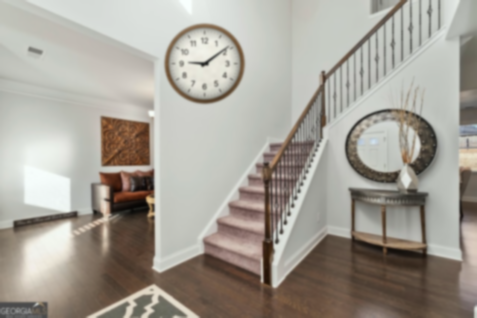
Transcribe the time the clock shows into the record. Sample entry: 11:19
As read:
9:09
